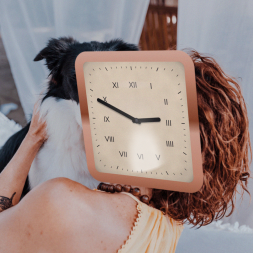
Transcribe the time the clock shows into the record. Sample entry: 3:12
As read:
2:49
